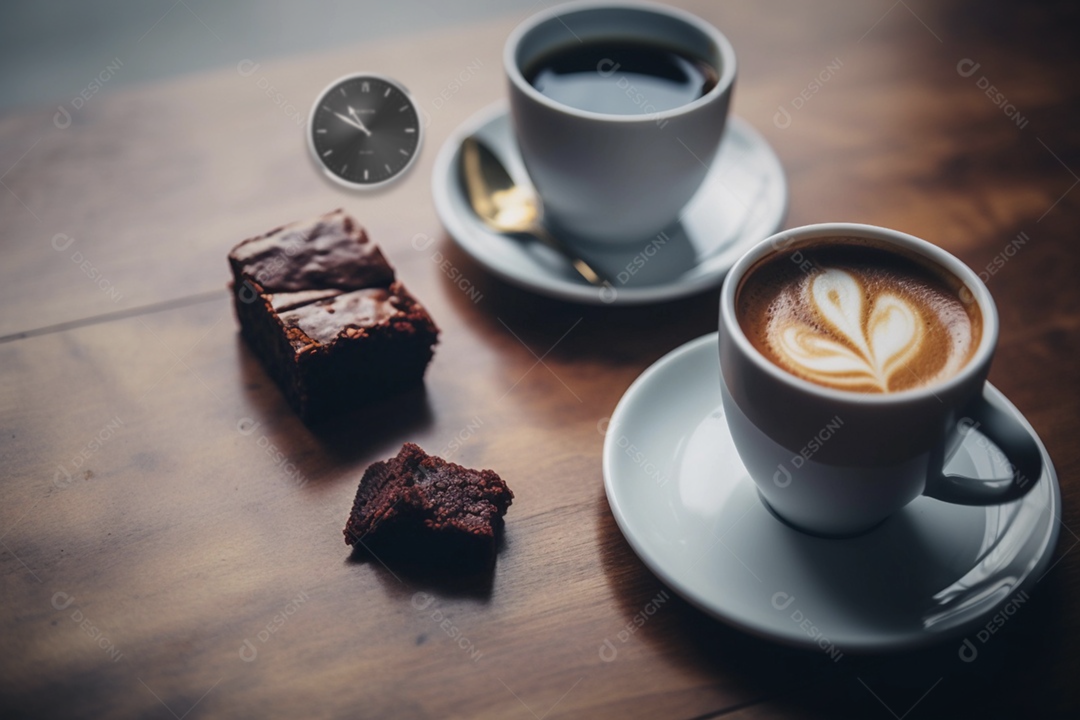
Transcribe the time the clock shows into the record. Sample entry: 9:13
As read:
10:50
